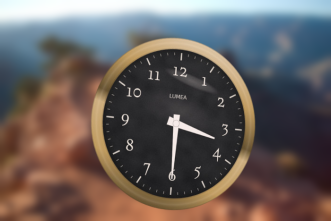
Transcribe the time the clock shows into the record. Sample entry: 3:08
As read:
3:30
